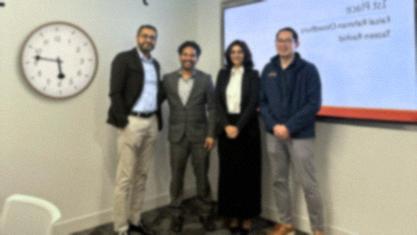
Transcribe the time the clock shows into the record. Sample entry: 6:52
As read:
5:47
